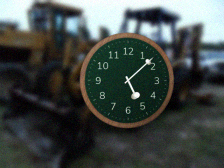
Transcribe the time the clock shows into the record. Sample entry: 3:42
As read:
5:08
